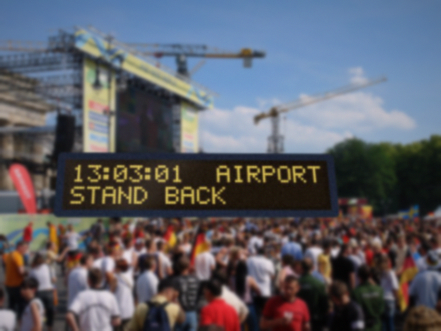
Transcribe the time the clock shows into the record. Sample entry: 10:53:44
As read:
13:03:01
